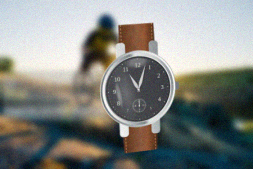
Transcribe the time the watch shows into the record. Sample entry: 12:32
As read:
11:03
